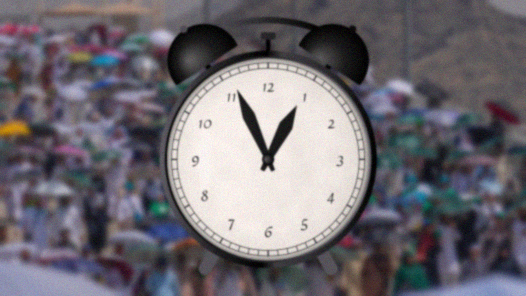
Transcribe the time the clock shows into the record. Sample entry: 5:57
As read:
12:56
